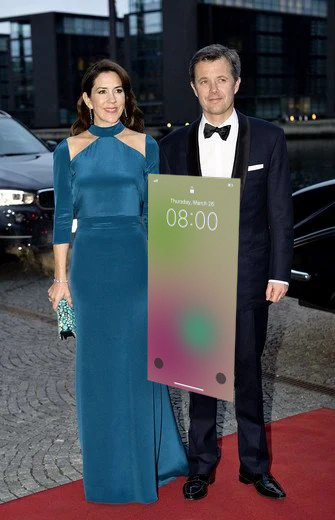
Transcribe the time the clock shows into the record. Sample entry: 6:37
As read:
8:00
